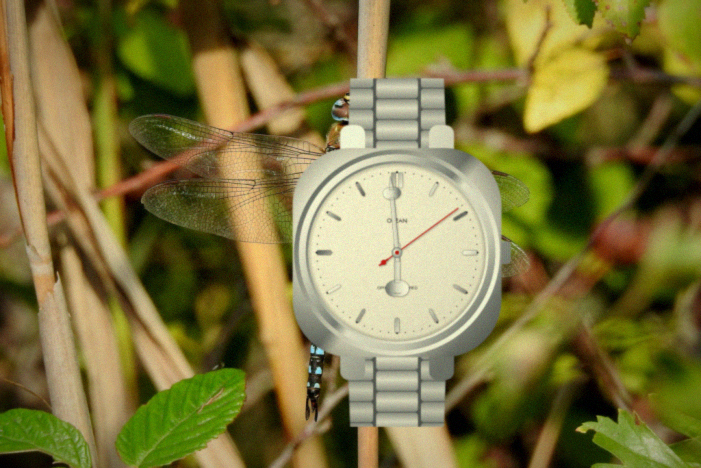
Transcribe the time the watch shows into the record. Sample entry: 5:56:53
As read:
5:59:09
